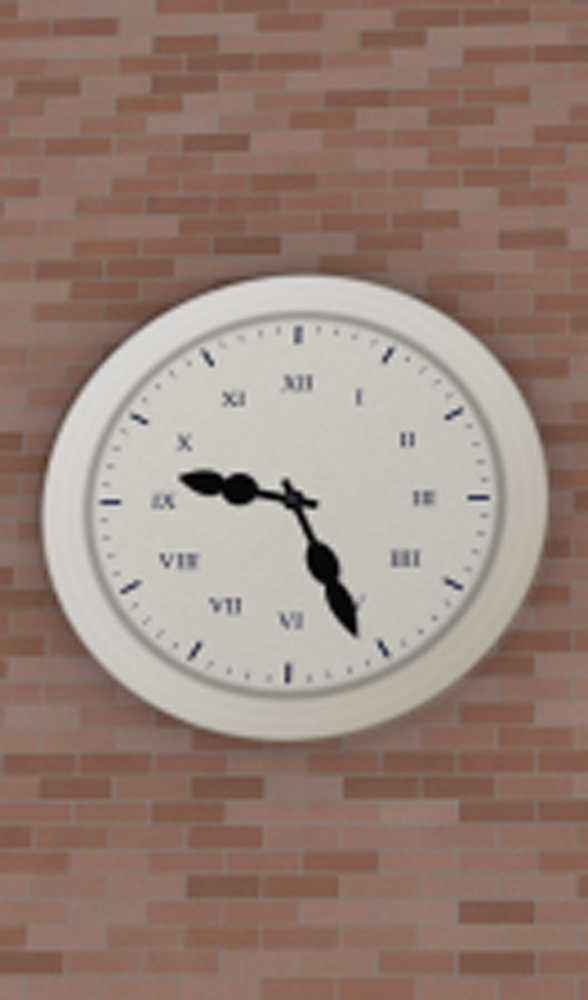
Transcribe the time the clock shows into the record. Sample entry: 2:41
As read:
9:26
